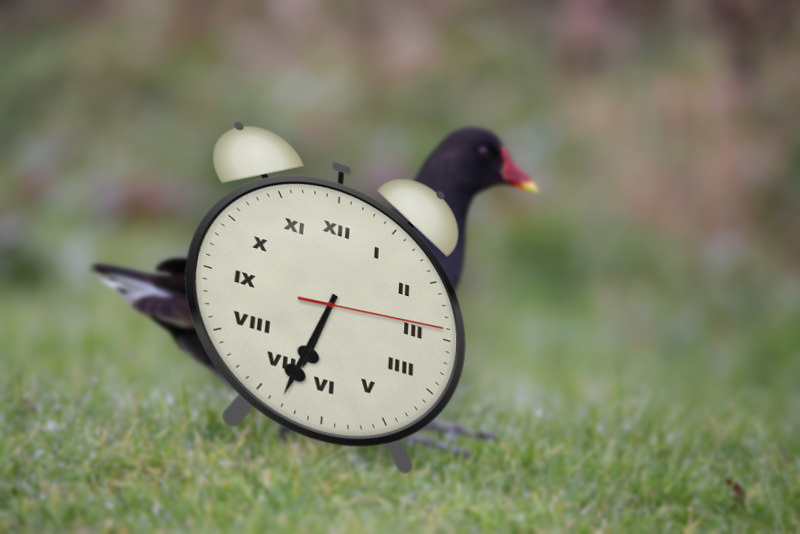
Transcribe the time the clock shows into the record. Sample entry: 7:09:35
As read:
6:33:14
